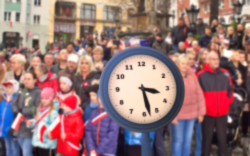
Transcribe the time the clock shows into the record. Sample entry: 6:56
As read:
3:28
